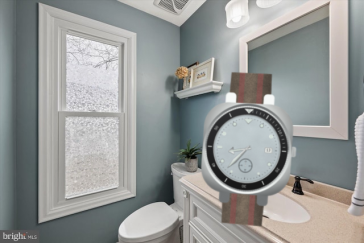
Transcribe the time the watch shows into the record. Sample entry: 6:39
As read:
8:37
